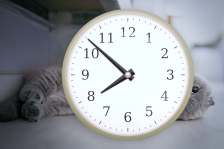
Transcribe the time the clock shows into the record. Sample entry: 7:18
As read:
7:52
